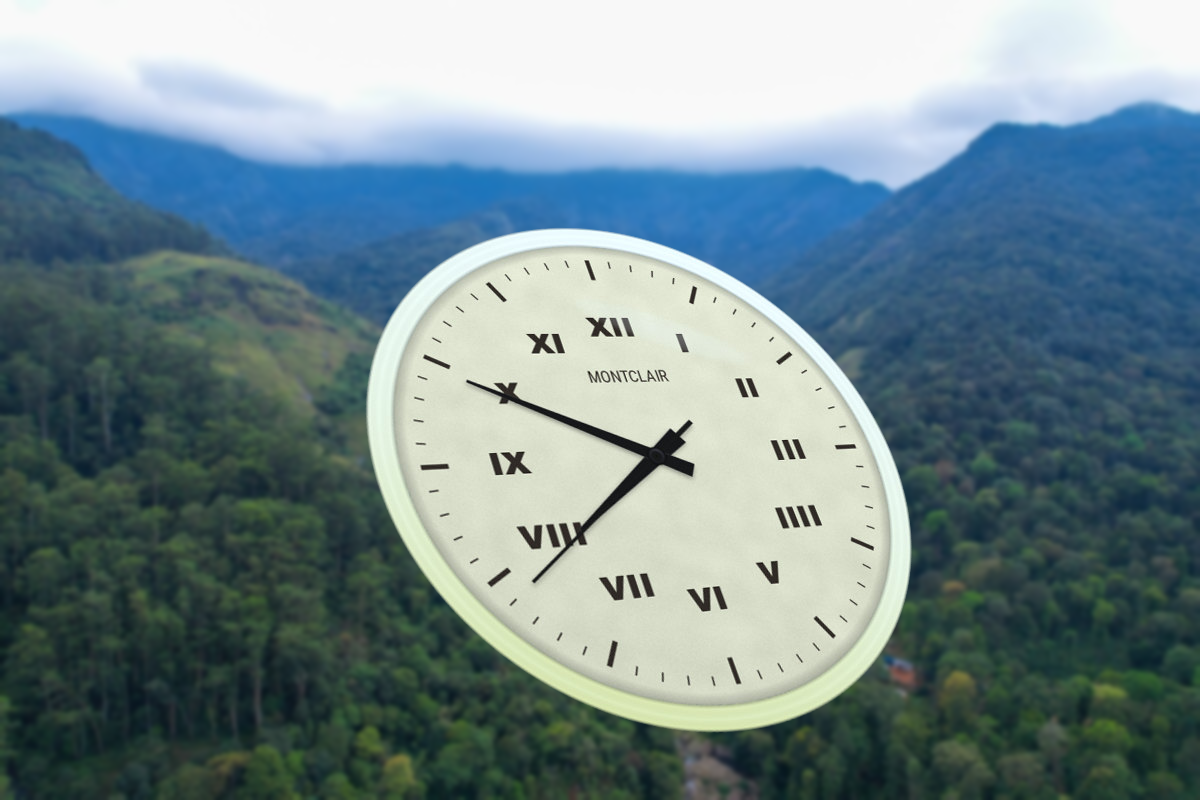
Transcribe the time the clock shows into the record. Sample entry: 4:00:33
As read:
7:49:39
